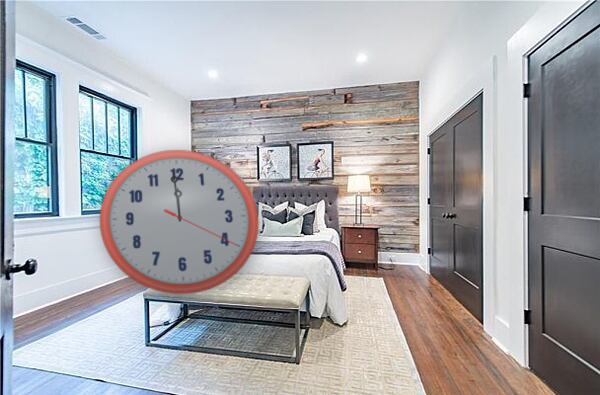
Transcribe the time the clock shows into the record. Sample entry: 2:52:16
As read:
11:59:20
